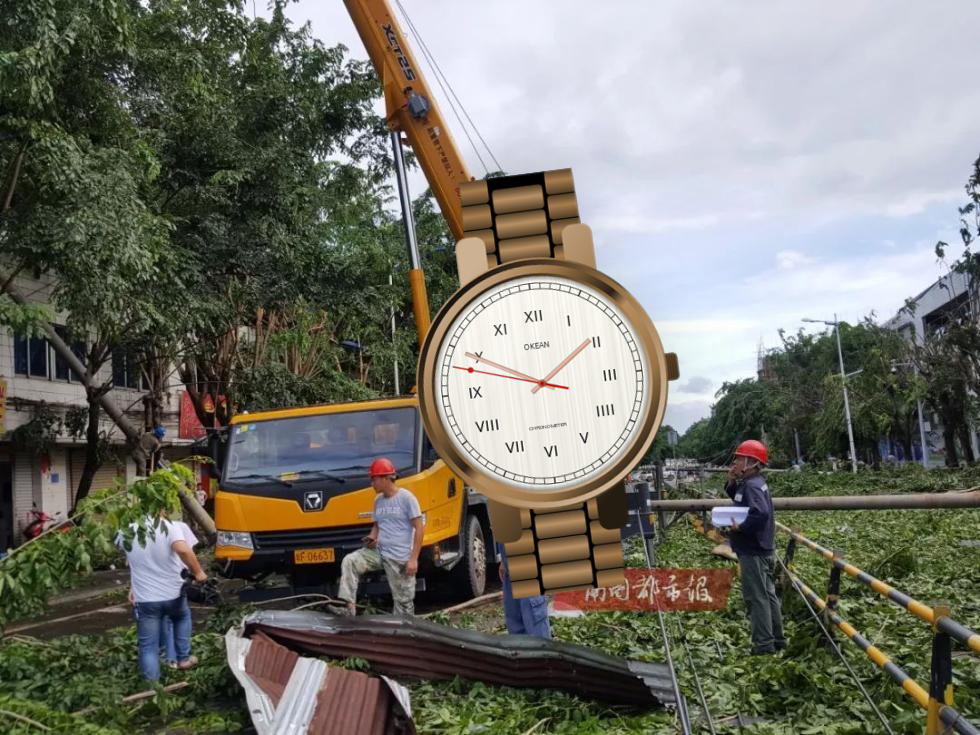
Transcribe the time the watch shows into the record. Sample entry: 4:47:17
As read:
1:49:48
